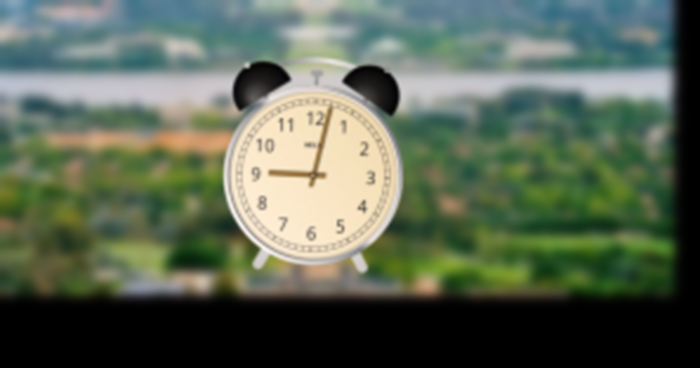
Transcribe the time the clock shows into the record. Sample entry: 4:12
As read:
9:02
